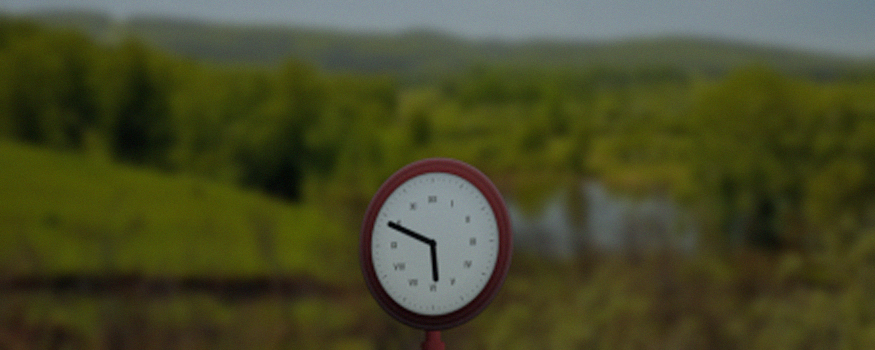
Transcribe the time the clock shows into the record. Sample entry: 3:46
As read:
5:49
